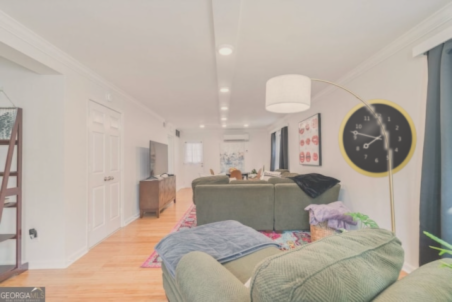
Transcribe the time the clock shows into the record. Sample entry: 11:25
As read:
7:47
